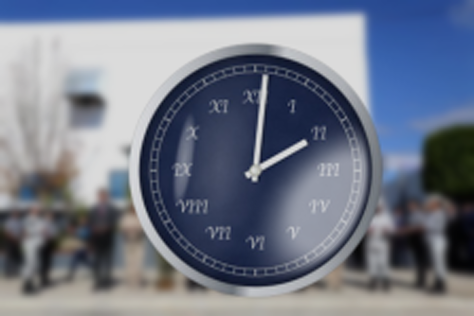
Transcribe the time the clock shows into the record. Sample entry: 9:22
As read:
2:01
